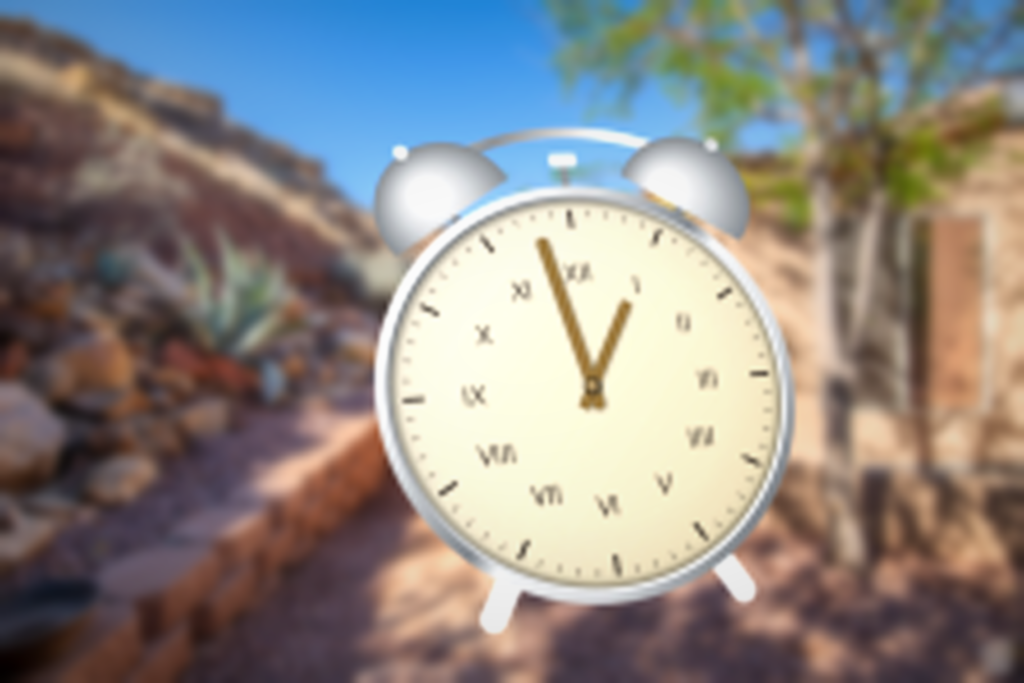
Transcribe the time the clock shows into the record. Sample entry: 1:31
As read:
12:58
